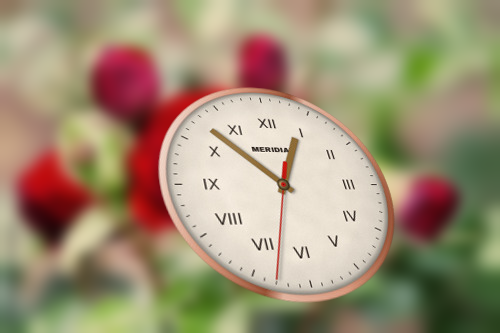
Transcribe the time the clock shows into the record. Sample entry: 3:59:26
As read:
12:52:33
